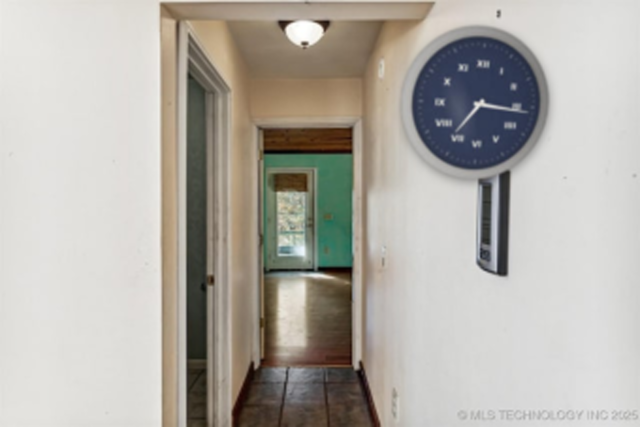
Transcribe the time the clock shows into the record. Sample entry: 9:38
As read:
7:16
